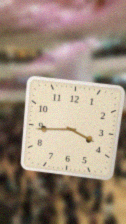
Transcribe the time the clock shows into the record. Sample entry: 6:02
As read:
3:44
